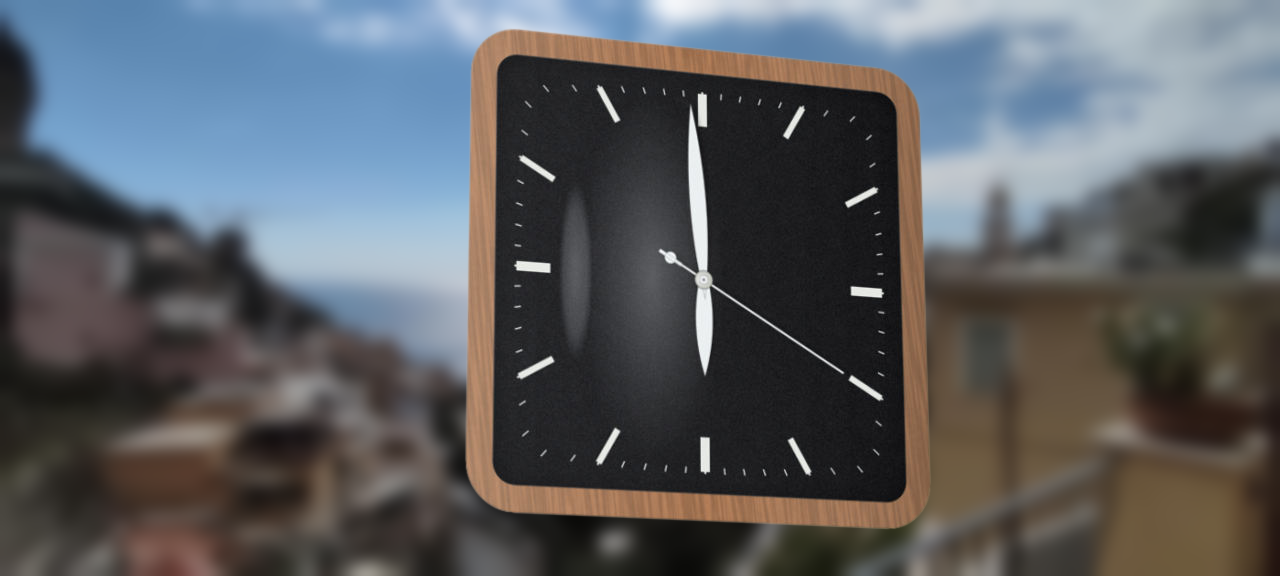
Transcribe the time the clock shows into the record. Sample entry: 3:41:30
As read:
5:59:20
